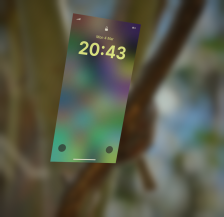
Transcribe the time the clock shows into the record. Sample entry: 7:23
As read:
20:43
